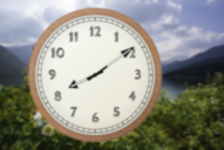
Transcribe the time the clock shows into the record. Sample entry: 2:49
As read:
8:09
